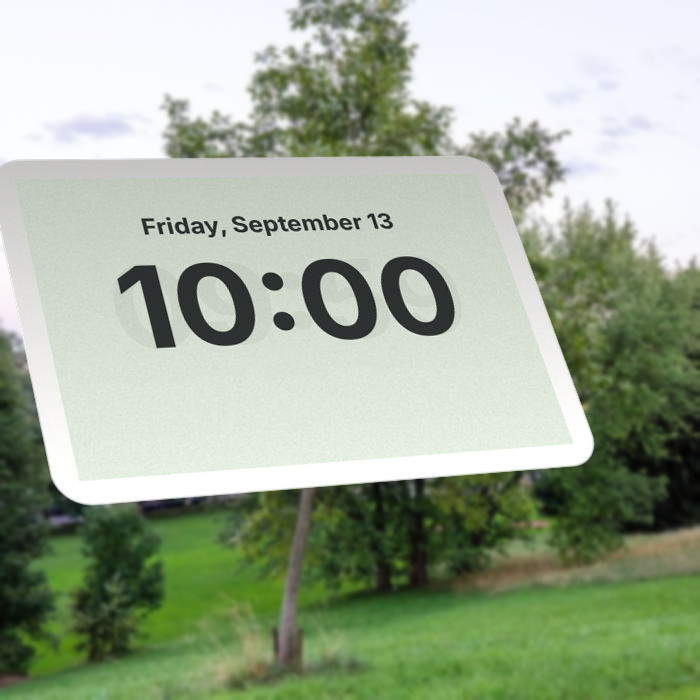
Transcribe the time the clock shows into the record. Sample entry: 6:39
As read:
10:00
